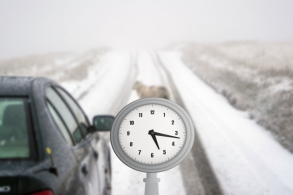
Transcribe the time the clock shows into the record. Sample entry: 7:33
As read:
5:17
